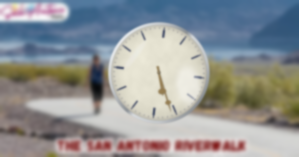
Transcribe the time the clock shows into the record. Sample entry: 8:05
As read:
5:26
